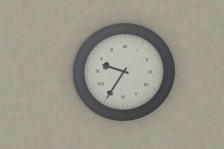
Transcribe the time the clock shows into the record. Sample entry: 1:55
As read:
9:35
